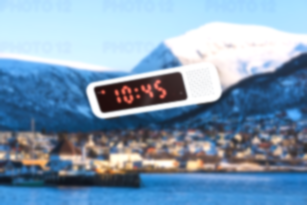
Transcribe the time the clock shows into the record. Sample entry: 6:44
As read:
10:45
